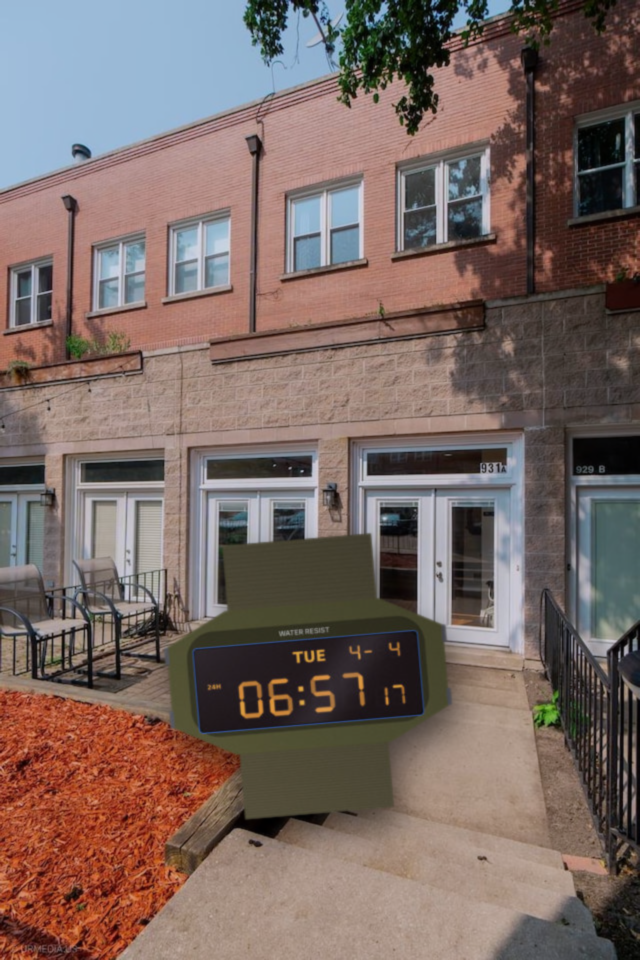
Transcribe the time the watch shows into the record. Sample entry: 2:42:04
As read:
6:57:17
